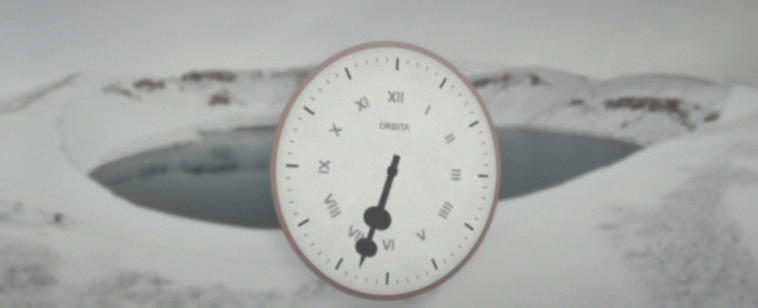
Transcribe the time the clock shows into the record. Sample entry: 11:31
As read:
6:33
